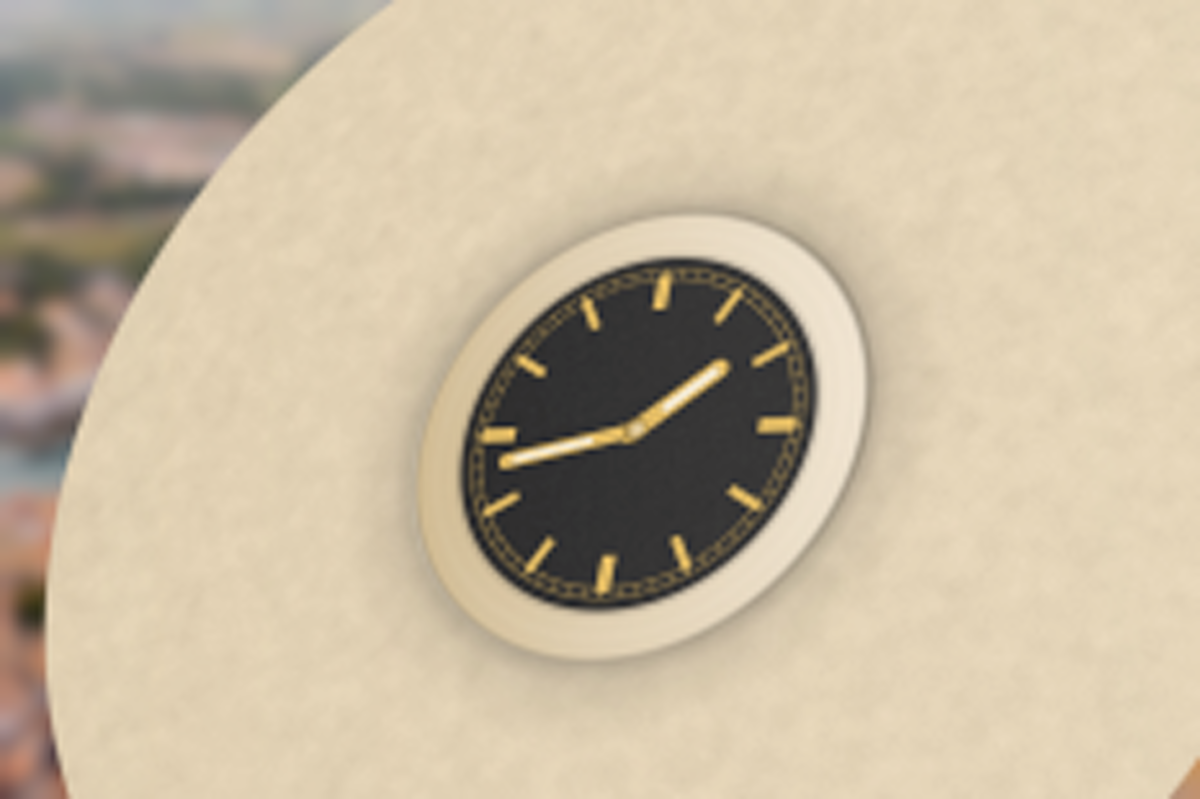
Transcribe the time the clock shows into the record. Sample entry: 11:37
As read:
1:43
